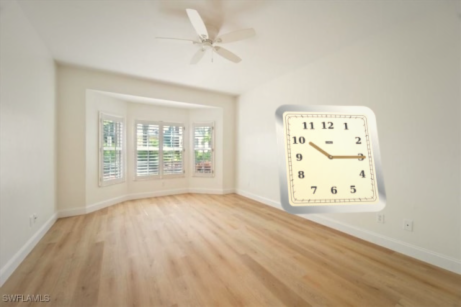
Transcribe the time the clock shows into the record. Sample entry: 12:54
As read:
10:15
